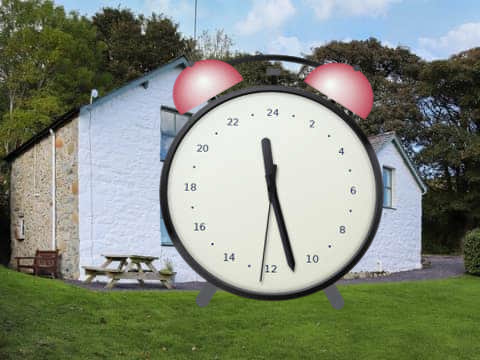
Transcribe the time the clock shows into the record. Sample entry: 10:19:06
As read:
23:27:31
